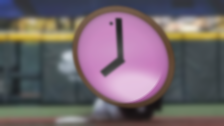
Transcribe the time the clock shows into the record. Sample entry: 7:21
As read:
8:02
